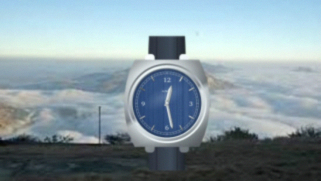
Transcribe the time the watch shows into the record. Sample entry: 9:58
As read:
12:28
